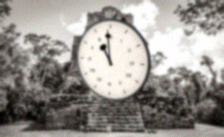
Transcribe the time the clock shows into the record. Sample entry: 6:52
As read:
10:59
